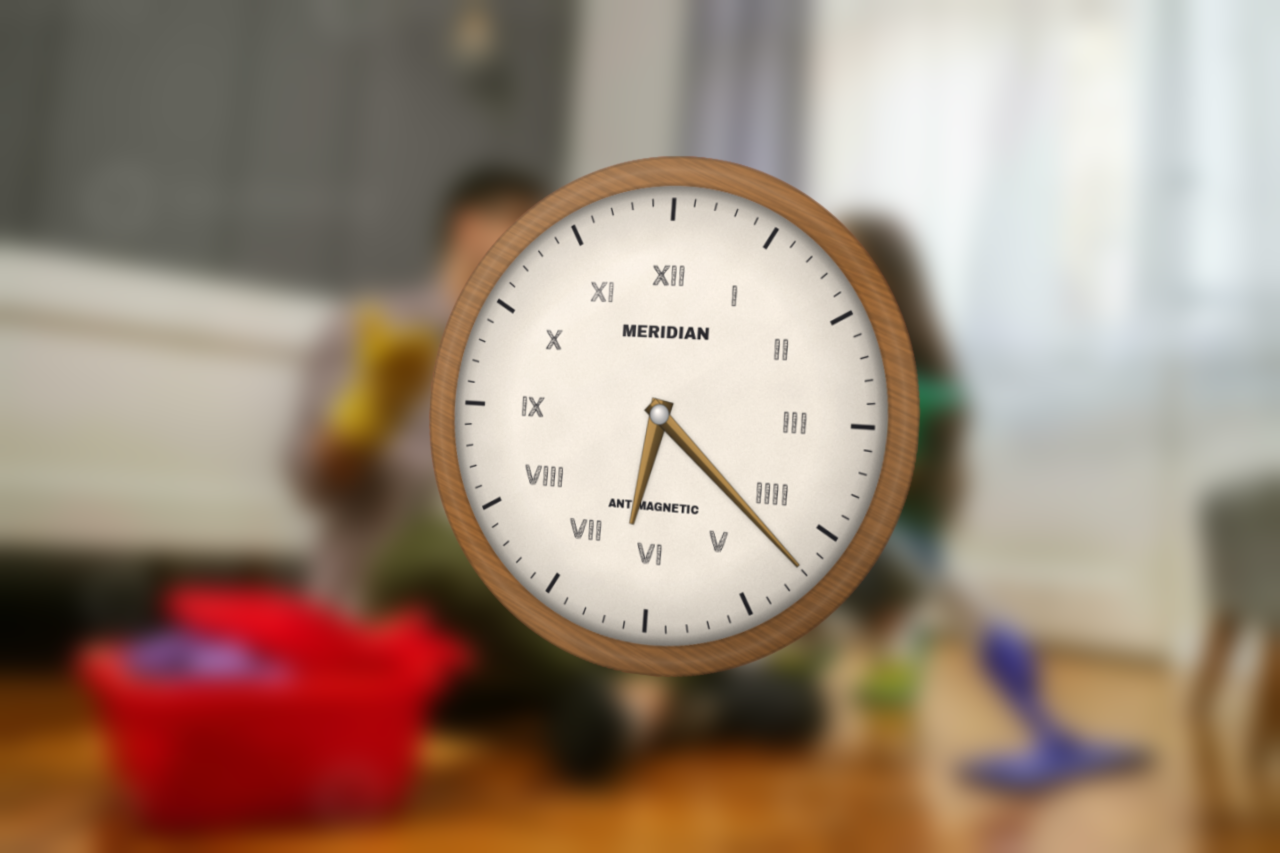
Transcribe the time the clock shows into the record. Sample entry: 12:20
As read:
6:22
